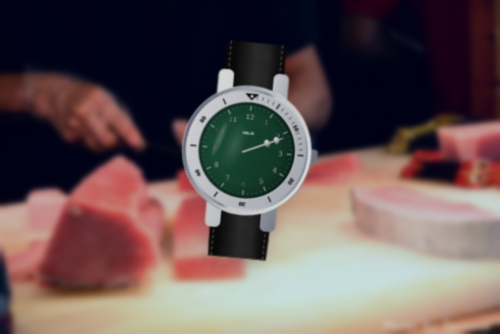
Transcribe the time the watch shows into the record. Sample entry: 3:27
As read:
2:11
